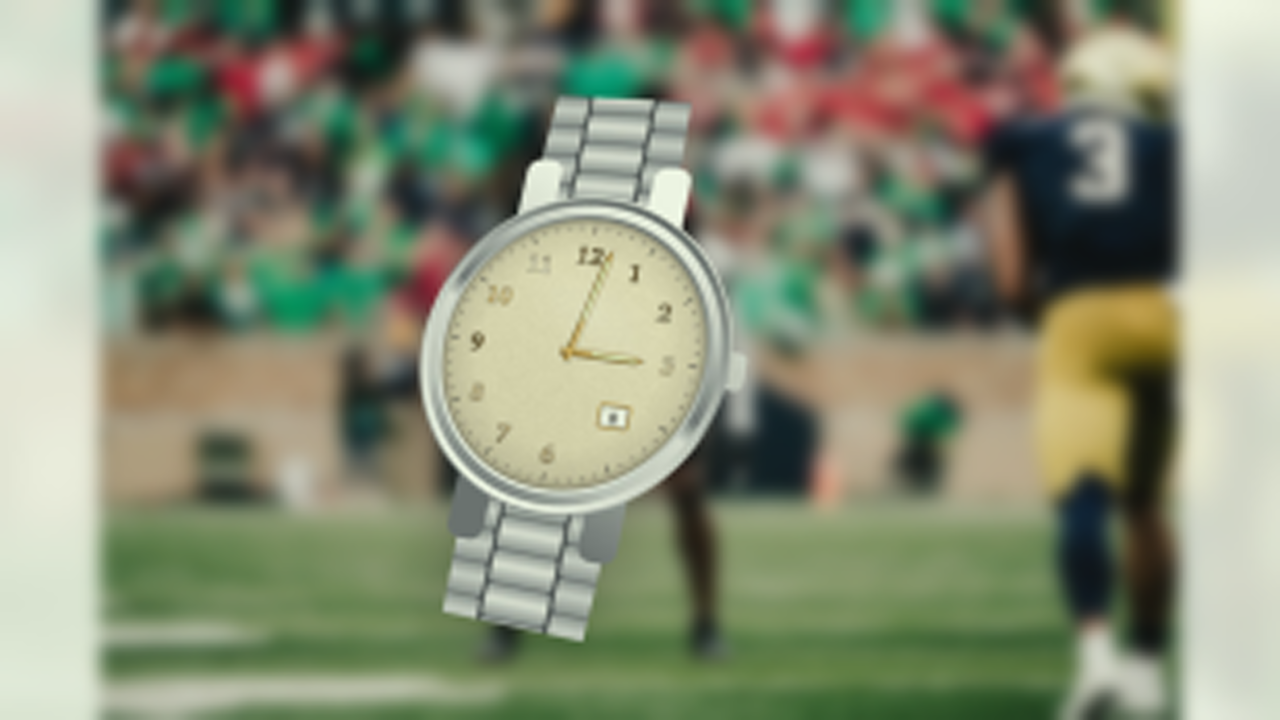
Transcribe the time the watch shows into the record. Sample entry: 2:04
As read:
3:02
